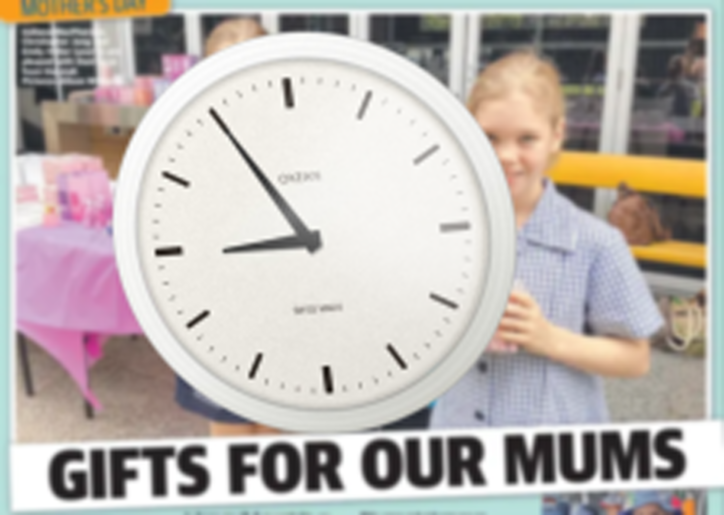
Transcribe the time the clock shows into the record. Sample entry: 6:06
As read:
8:55
